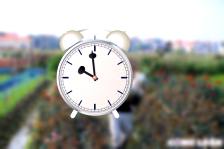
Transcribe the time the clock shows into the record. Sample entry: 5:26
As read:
9:59
